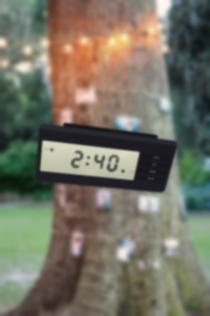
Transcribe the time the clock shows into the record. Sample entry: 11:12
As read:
2:40
